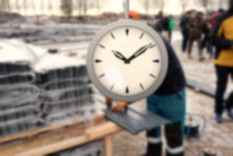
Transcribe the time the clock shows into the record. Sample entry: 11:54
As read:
10:09
